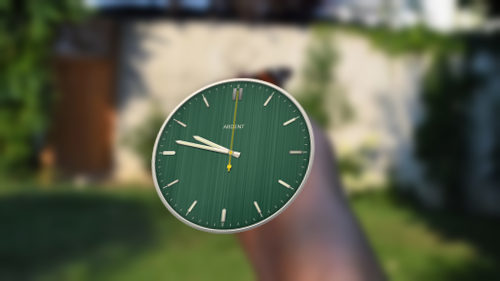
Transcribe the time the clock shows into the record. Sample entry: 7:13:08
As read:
9:47:00
